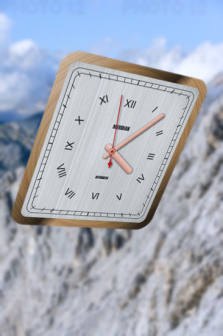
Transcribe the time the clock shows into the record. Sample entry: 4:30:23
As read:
4:06:58
